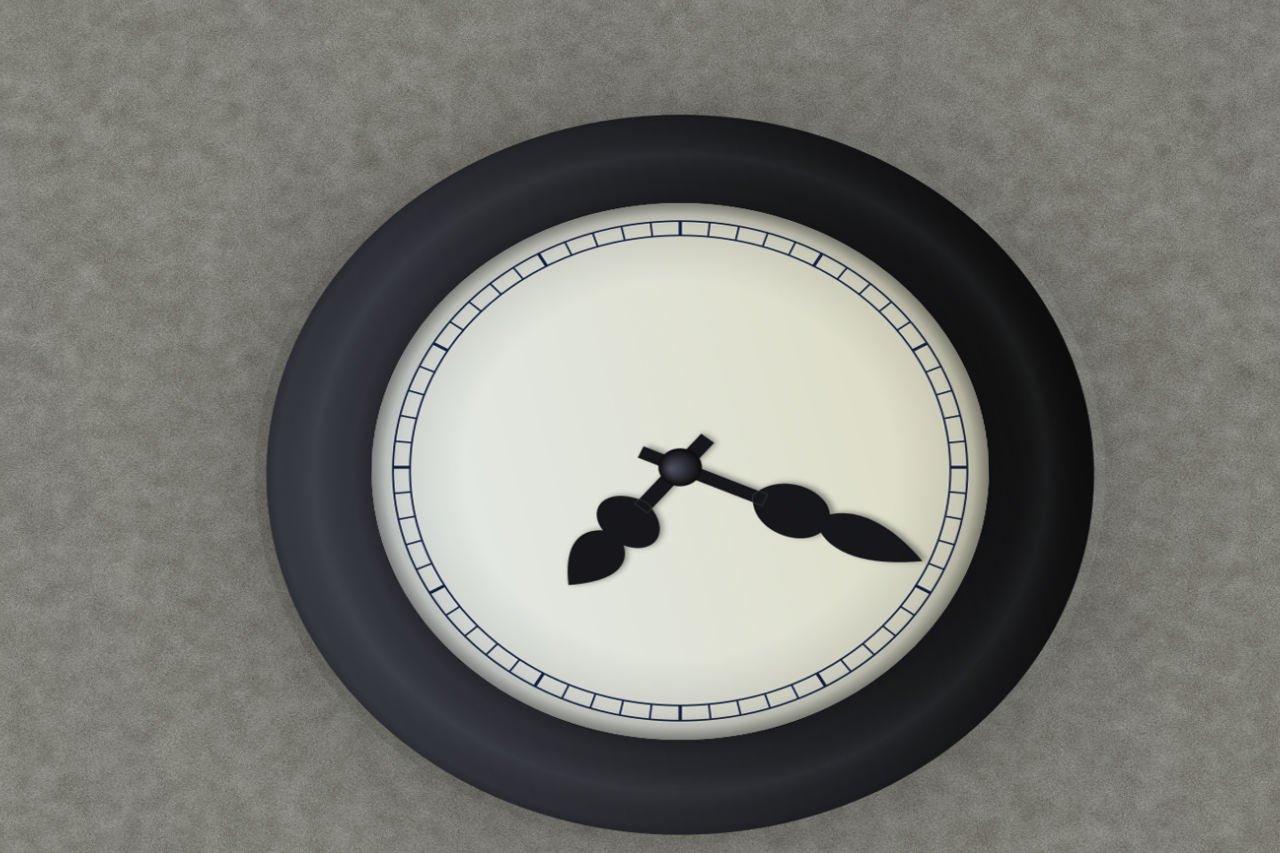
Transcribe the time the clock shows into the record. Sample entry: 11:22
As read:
7:19
